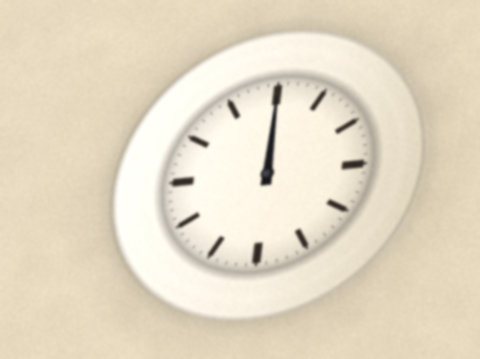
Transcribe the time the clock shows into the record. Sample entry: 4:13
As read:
12:00
